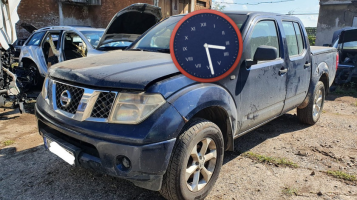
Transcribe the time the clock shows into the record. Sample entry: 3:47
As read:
3:29
